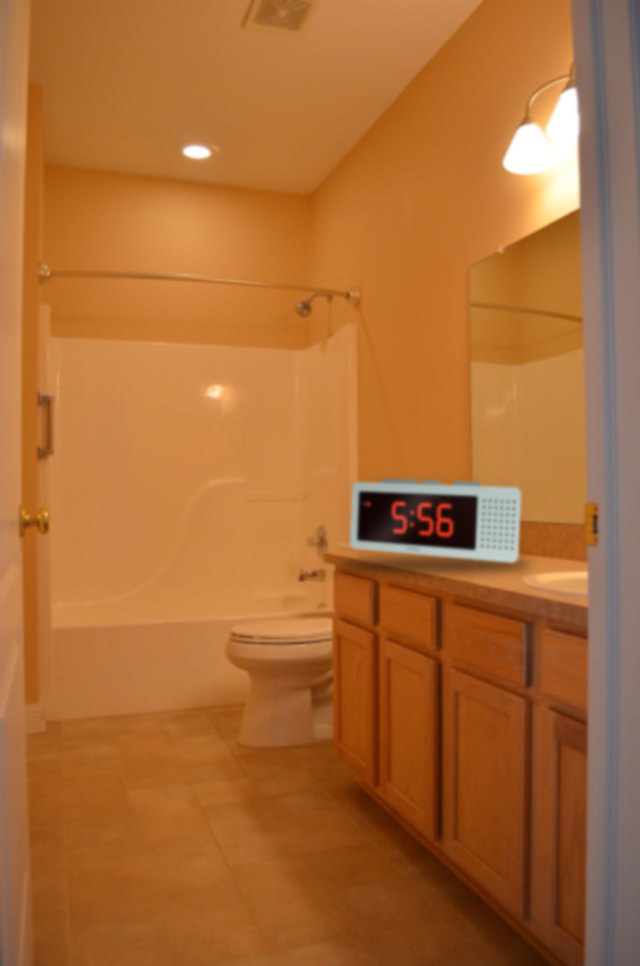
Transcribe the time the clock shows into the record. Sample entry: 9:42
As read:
5:56
